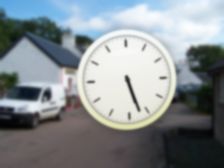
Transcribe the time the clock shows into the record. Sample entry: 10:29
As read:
5:27
